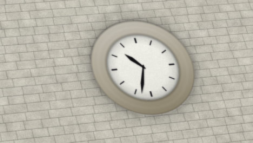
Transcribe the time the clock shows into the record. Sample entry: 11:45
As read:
10:33
